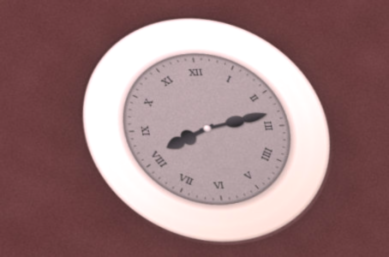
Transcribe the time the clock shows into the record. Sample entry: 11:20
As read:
8:13
